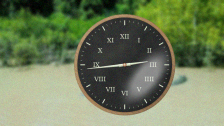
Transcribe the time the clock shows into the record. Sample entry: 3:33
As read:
2:44
